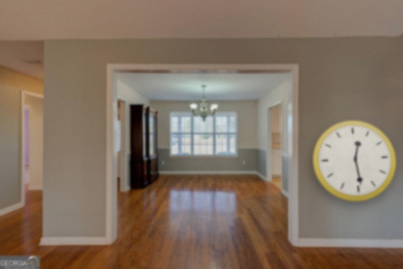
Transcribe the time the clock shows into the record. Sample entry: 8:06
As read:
12:29
